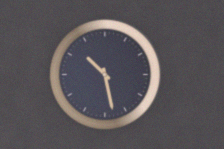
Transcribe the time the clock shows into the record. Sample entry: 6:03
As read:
10:28
